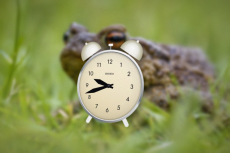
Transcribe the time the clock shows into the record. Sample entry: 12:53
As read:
9:42
